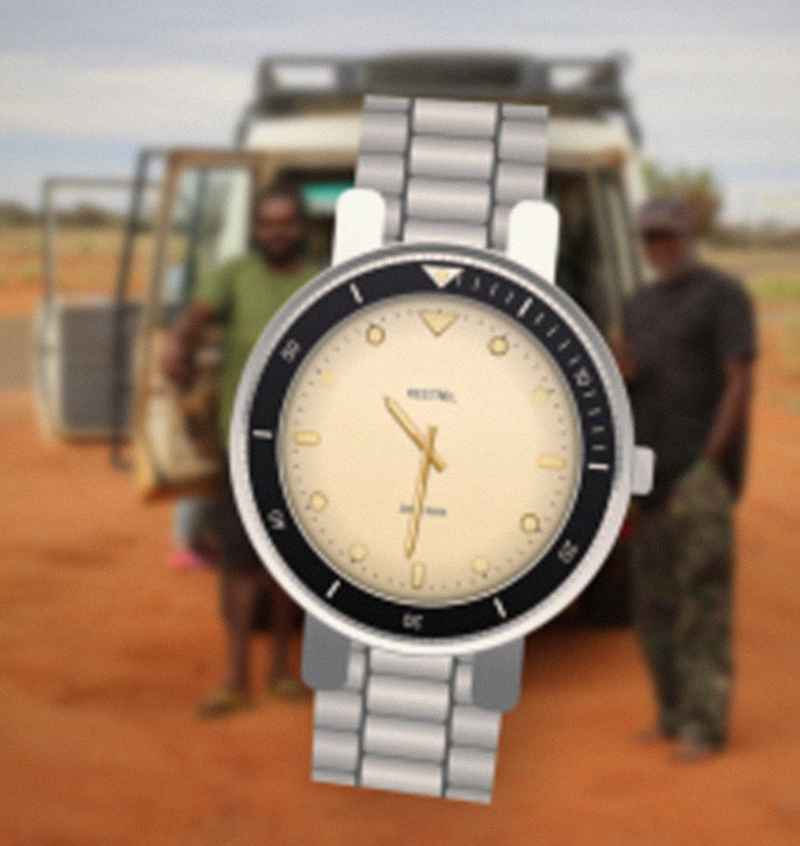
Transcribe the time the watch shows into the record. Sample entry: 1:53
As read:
10:31
